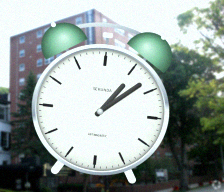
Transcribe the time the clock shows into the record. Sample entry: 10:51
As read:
1:08
